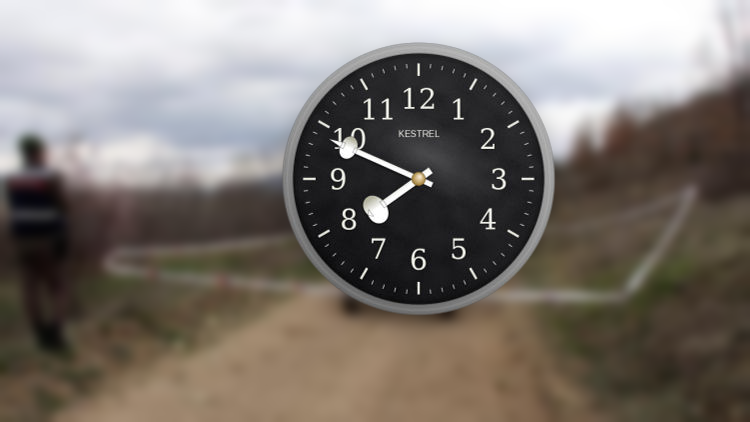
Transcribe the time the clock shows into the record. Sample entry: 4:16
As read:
7:49
